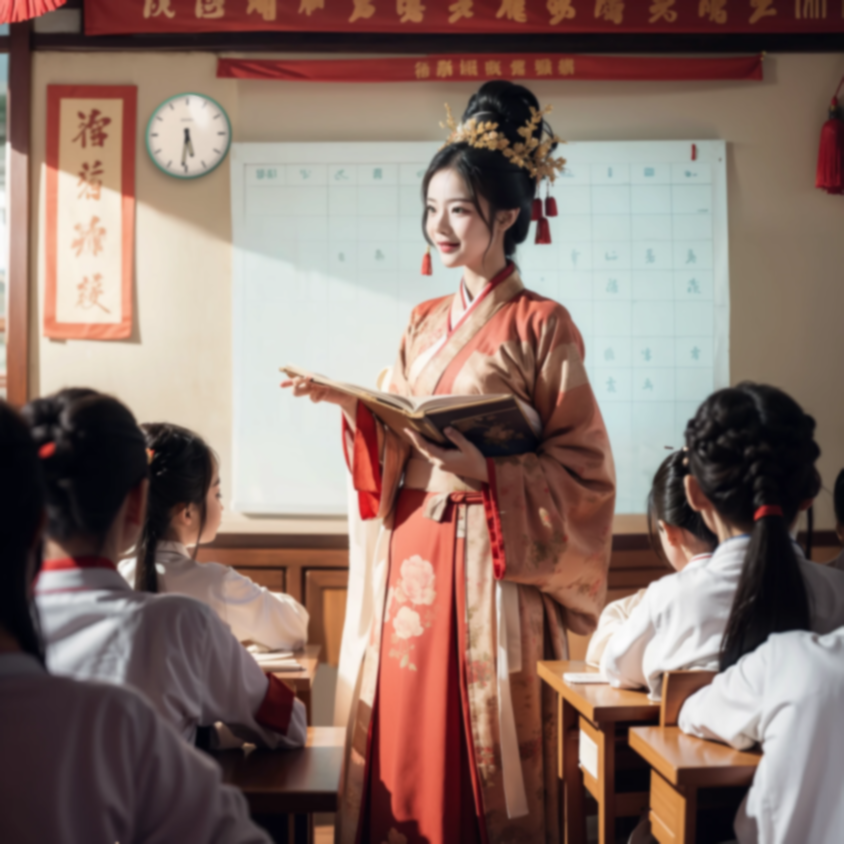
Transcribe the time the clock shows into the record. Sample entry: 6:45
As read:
5:31
